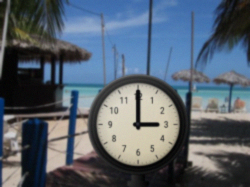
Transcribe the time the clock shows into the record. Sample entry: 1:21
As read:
3:00
